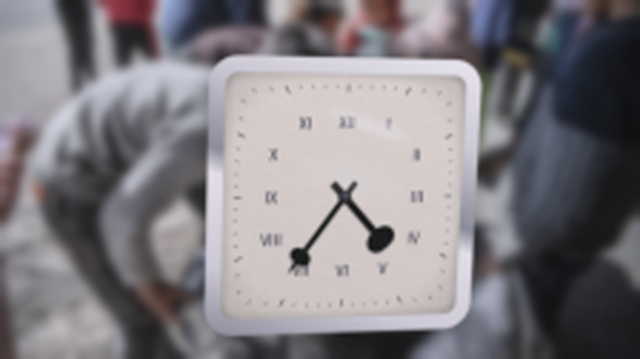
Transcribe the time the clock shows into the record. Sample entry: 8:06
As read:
4:36
